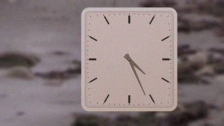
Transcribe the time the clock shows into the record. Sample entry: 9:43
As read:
4:26
